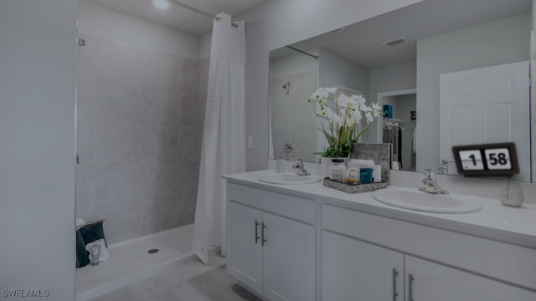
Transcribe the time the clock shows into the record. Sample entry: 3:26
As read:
1:58
